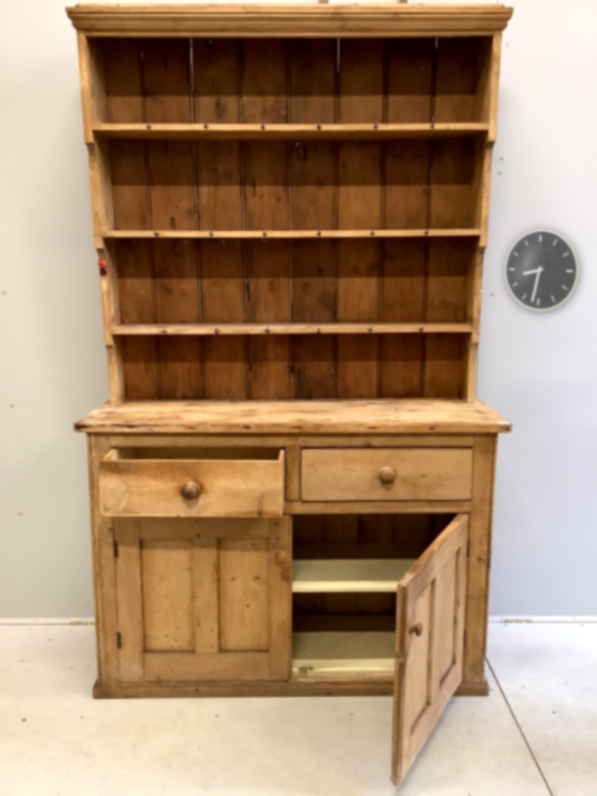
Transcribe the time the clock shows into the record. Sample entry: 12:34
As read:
8:32
